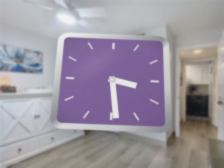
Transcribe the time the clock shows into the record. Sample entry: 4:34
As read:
3:29
